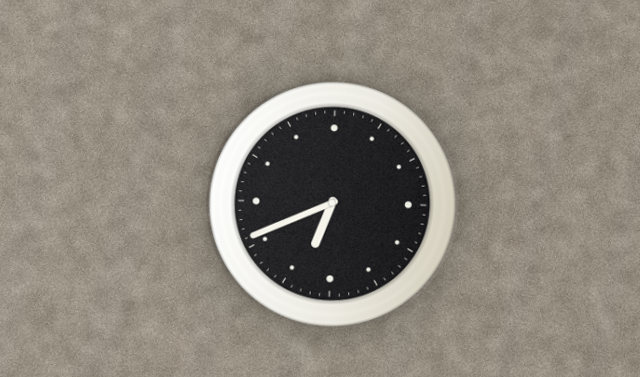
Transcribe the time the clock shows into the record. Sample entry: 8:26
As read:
6:41
